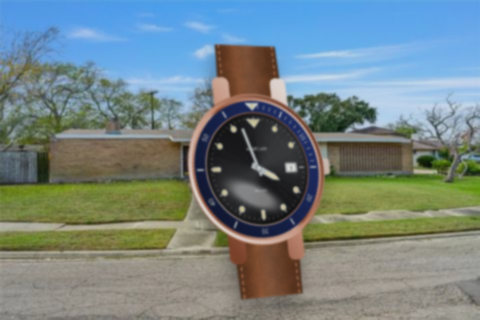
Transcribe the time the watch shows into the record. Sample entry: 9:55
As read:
3:57
